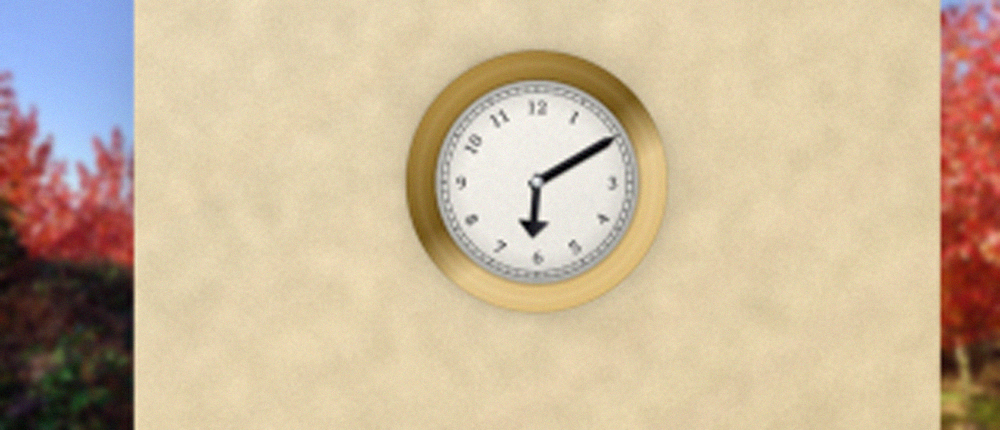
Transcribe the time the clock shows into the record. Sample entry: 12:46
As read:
6:10
